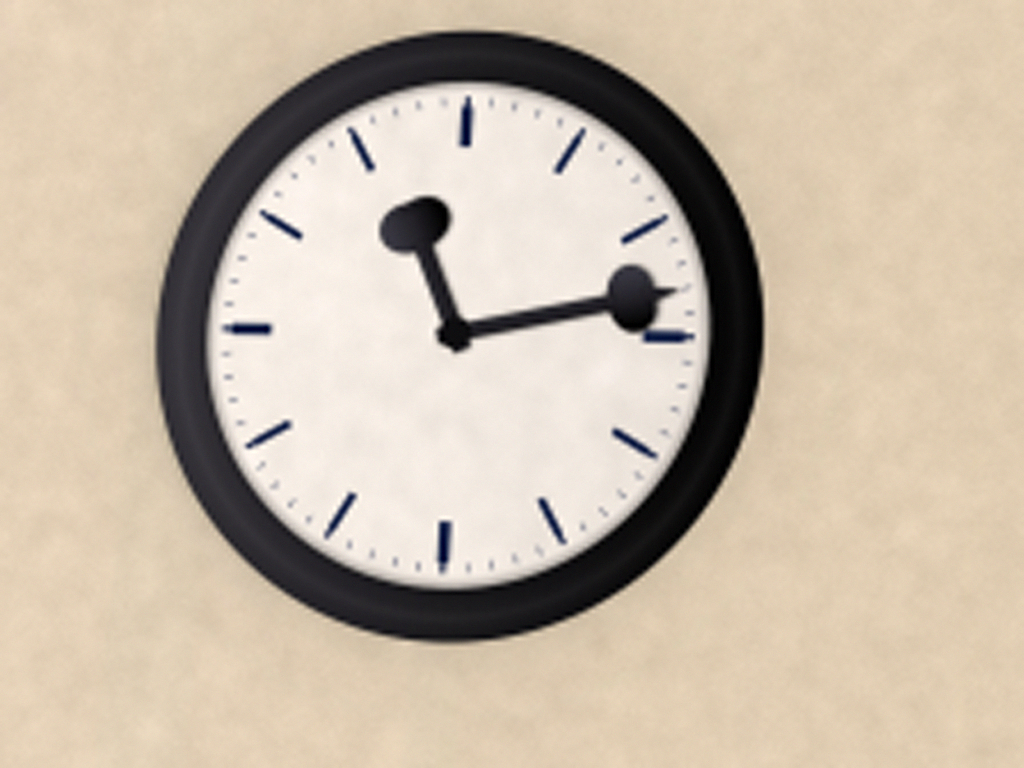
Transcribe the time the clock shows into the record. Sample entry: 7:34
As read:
11:13
